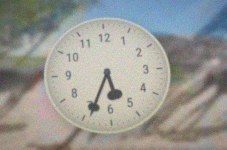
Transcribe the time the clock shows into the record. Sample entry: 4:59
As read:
5:34
